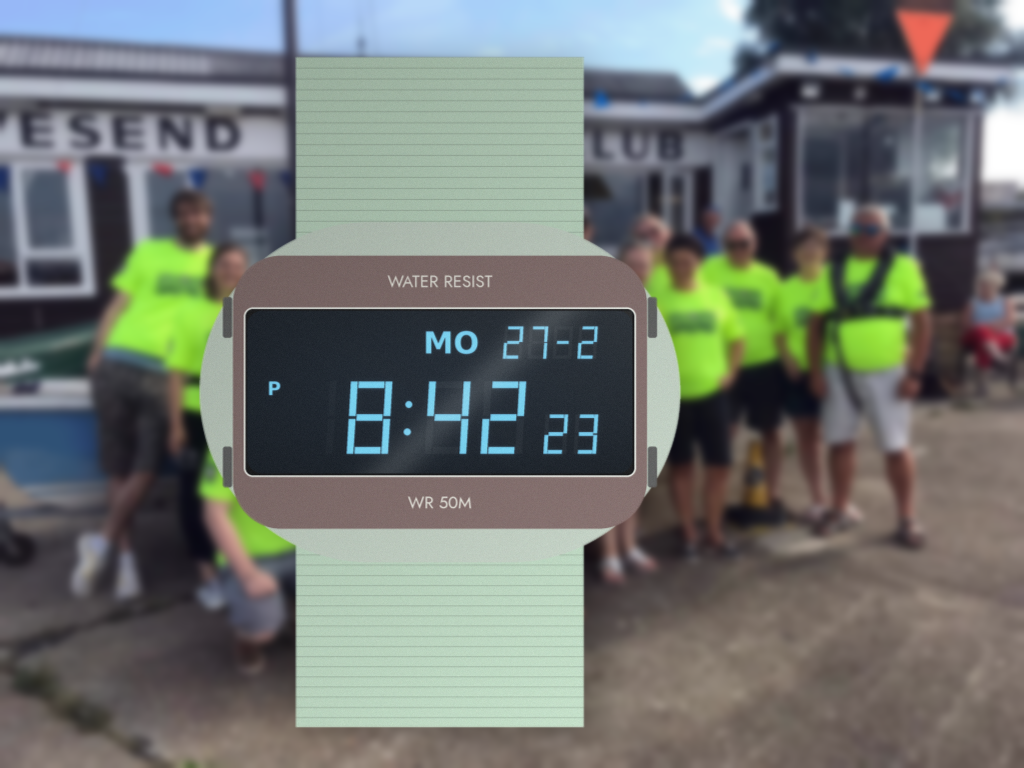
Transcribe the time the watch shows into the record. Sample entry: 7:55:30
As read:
8:42:23
